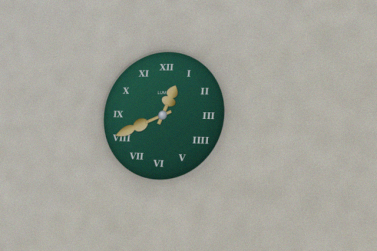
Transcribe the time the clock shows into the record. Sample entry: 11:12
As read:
12:41
